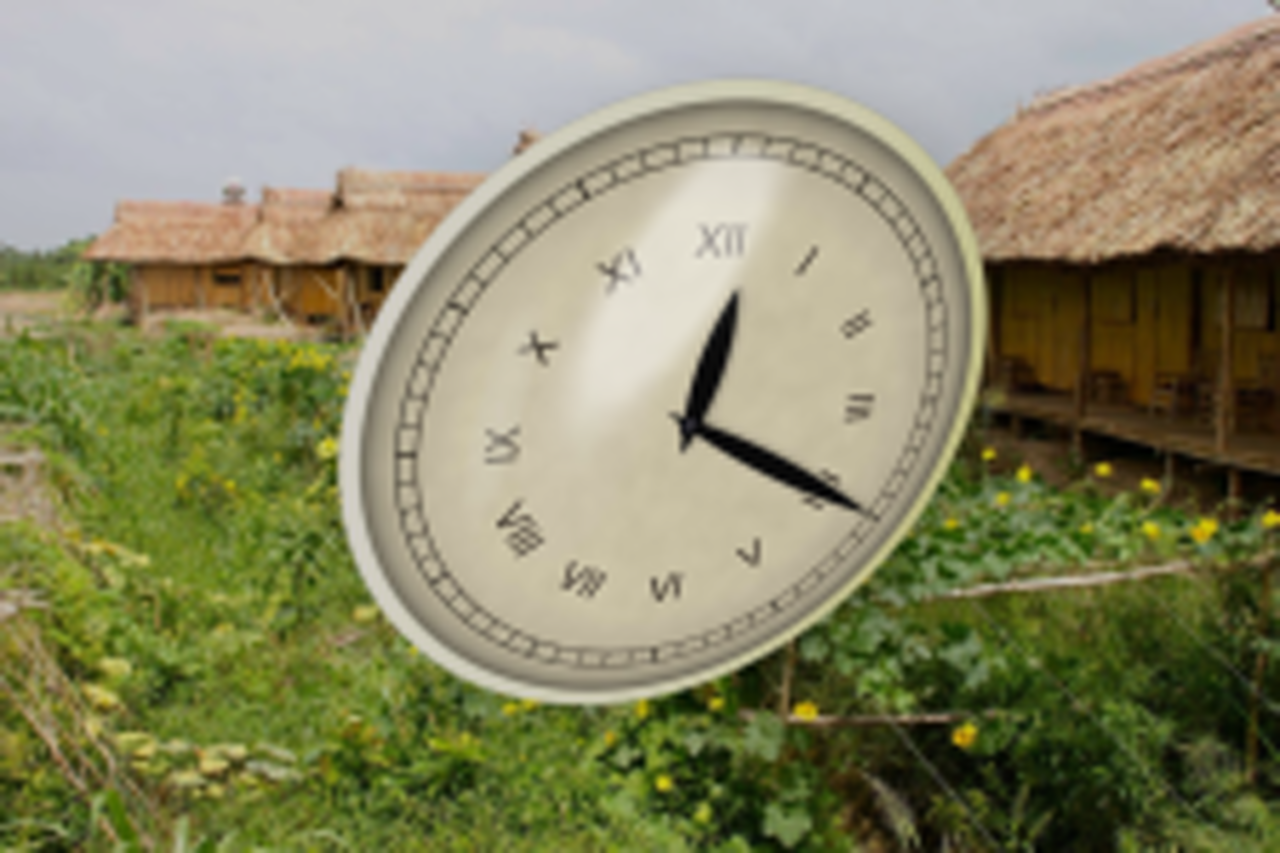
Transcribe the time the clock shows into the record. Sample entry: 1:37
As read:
12:20
